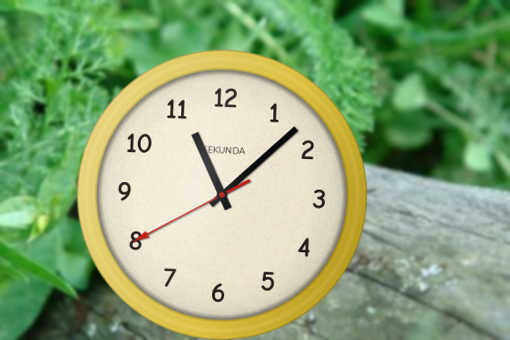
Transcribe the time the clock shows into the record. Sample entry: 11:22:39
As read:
11:07:40
